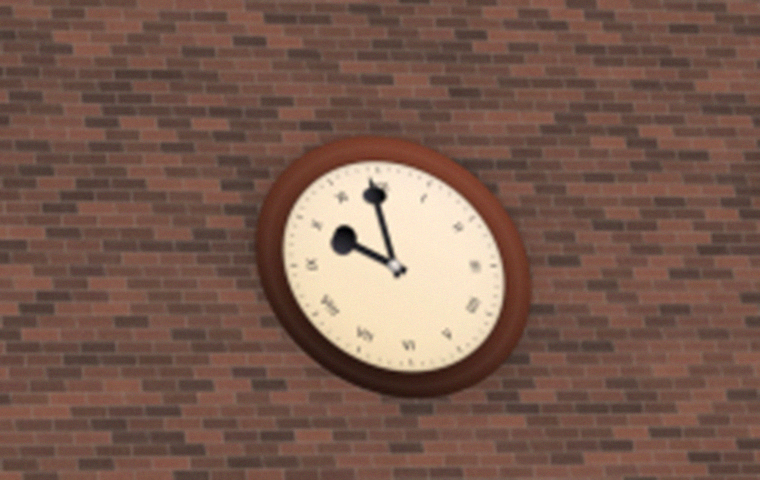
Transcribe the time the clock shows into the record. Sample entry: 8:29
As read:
9:59
